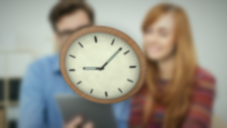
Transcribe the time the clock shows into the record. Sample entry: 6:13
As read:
9:08
